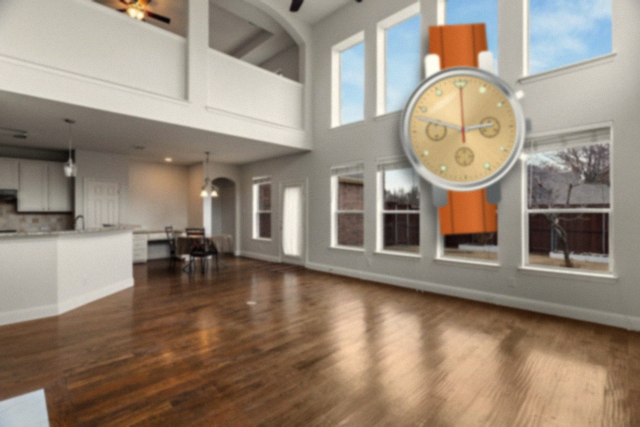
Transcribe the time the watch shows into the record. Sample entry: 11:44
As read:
2:48
